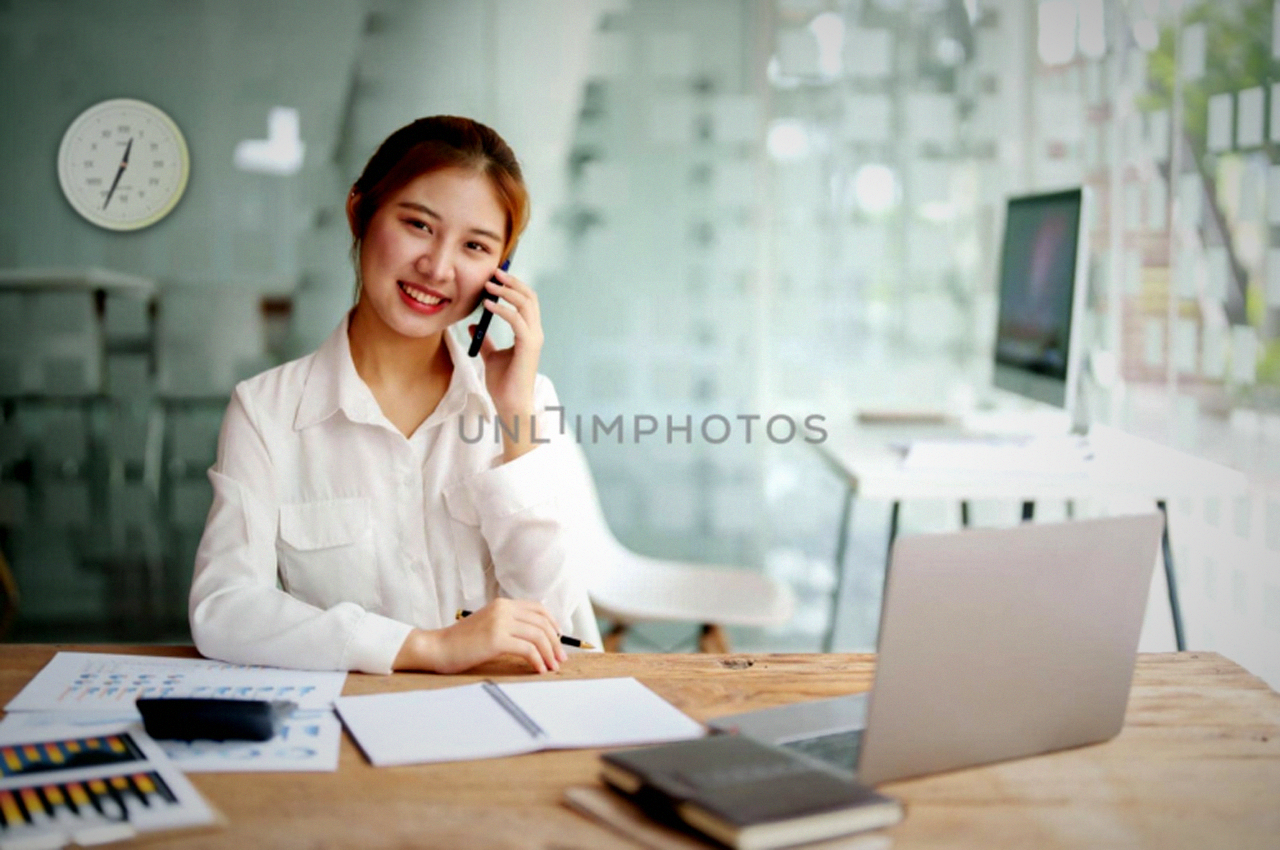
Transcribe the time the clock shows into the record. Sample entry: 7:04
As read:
12:34
